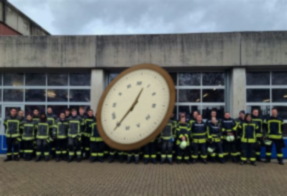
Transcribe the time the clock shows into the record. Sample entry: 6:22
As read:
12:35
